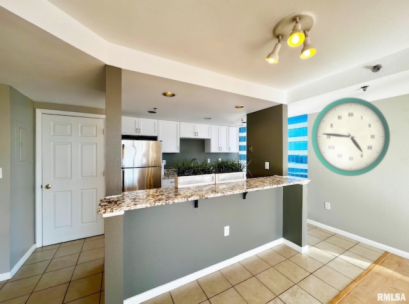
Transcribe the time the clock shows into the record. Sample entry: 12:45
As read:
4:46
